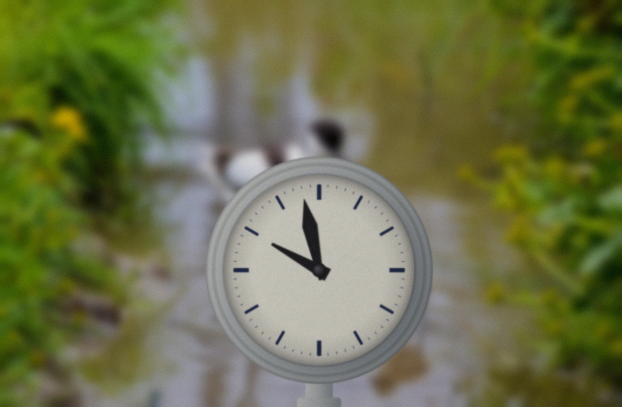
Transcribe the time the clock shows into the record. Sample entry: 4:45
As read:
9:58
